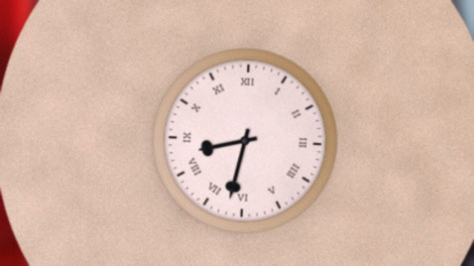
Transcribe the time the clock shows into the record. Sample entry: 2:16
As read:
8:32
